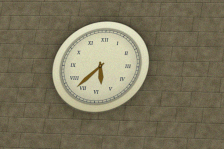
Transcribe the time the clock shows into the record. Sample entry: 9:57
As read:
5:37
